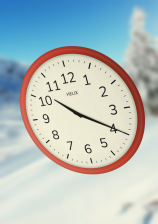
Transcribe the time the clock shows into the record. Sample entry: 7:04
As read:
10:20
